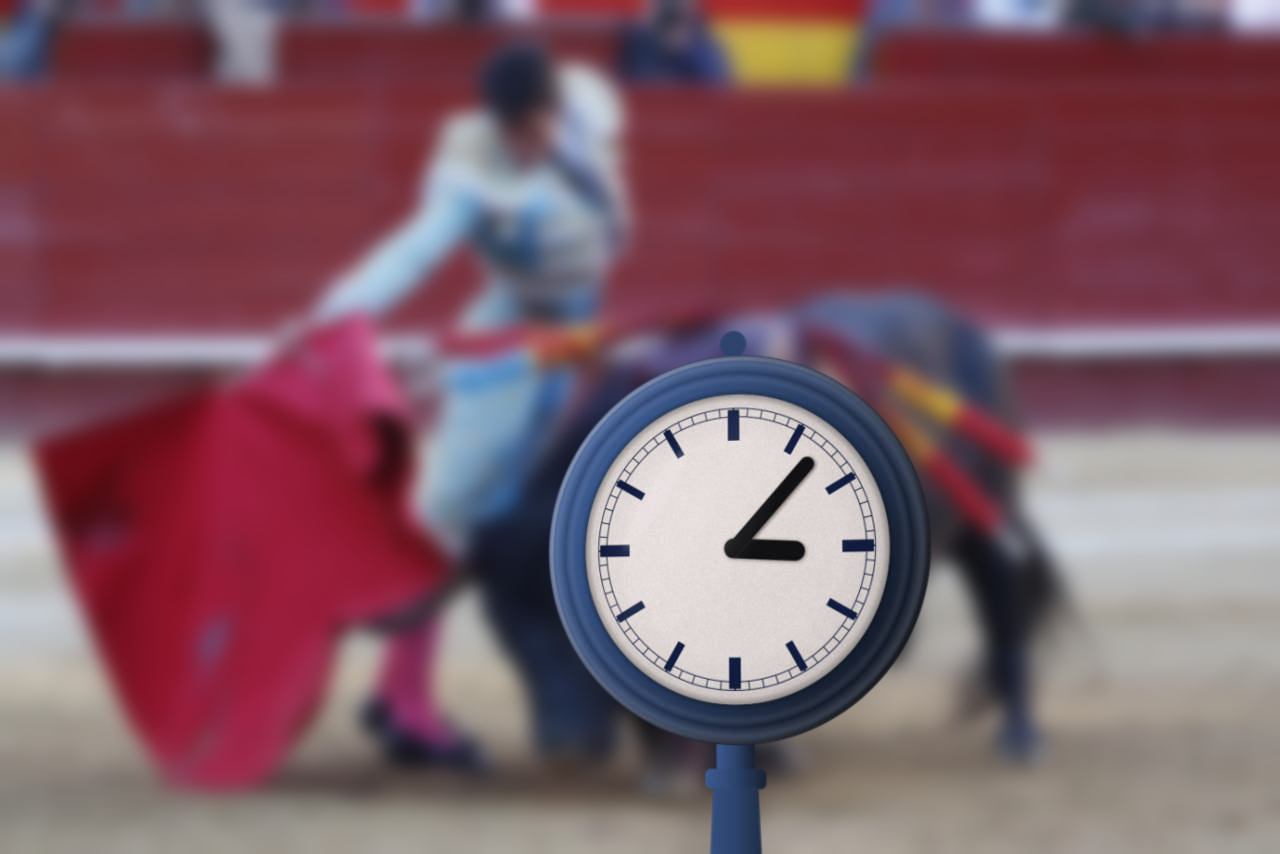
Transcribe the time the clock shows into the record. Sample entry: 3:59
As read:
3:07
